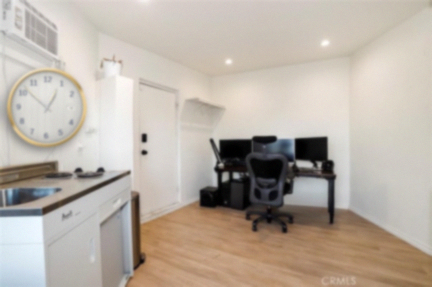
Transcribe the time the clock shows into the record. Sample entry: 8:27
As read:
12:52
